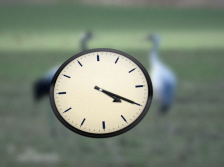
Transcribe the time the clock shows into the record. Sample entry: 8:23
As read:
4:20
